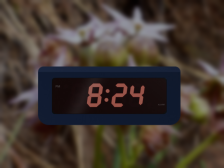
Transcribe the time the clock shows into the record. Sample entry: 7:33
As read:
8:24
